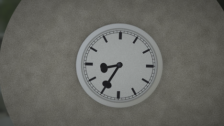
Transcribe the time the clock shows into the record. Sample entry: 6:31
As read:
8:35
